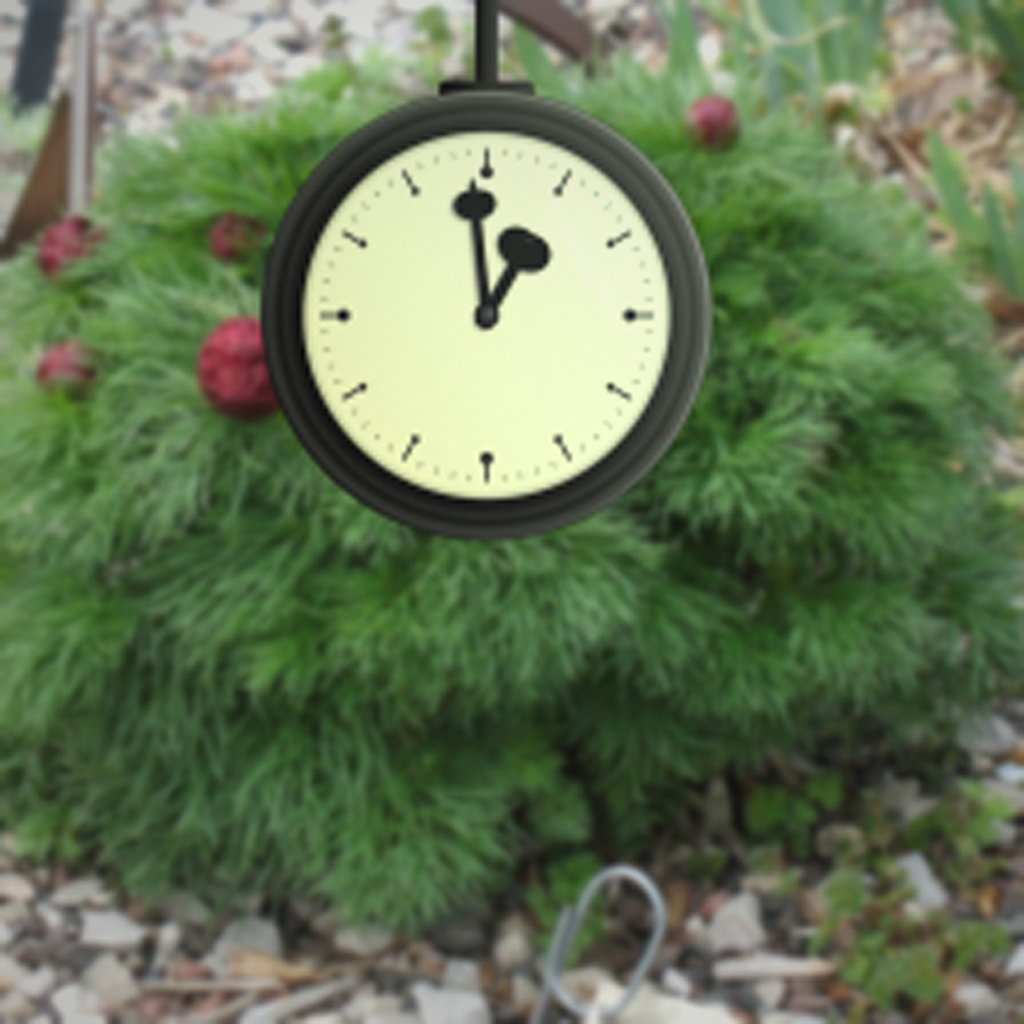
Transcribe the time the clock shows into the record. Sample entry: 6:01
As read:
12:59
